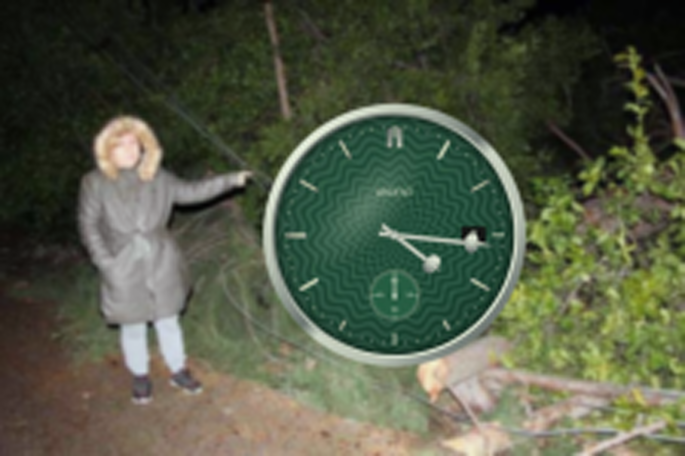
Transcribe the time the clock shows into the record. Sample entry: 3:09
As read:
4:16
